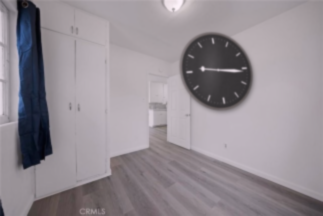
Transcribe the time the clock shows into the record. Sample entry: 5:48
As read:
9:16
